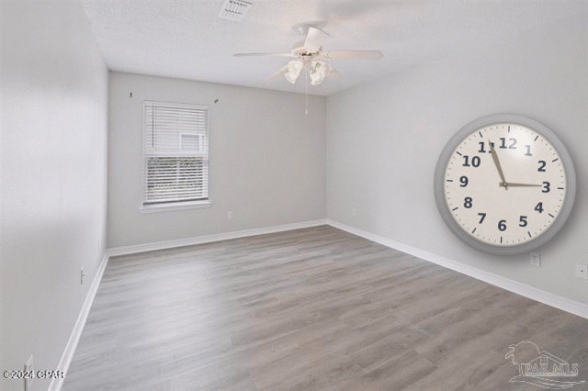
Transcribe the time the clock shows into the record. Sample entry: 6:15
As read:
2:56
